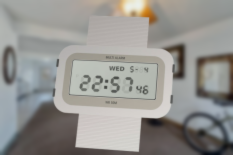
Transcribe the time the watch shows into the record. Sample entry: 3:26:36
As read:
22:57:46
